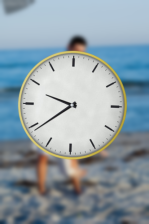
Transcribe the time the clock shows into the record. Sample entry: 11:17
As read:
9:39
